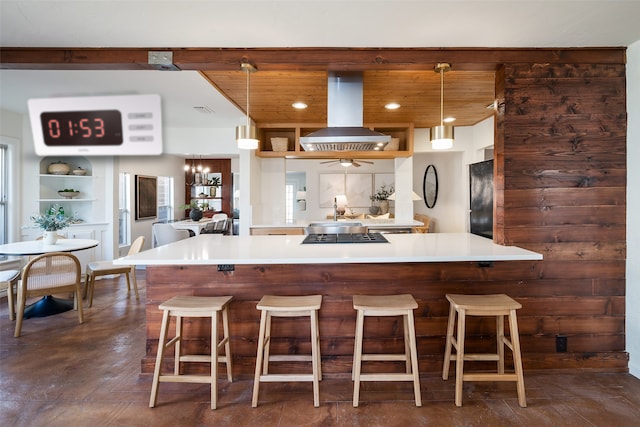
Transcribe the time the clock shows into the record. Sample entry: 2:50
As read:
1:53
